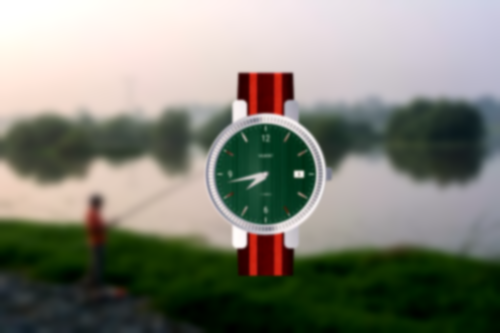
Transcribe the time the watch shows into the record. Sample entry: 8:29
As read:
7:43
